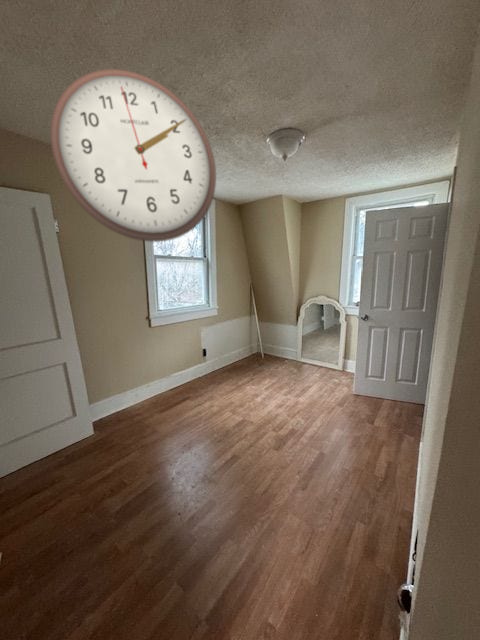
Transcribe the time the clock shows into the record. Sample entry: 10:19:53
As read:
2:09:59
